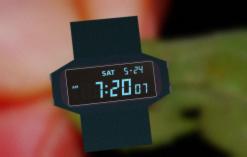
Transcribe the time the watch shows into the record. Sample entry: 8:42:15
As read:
7:20:07
